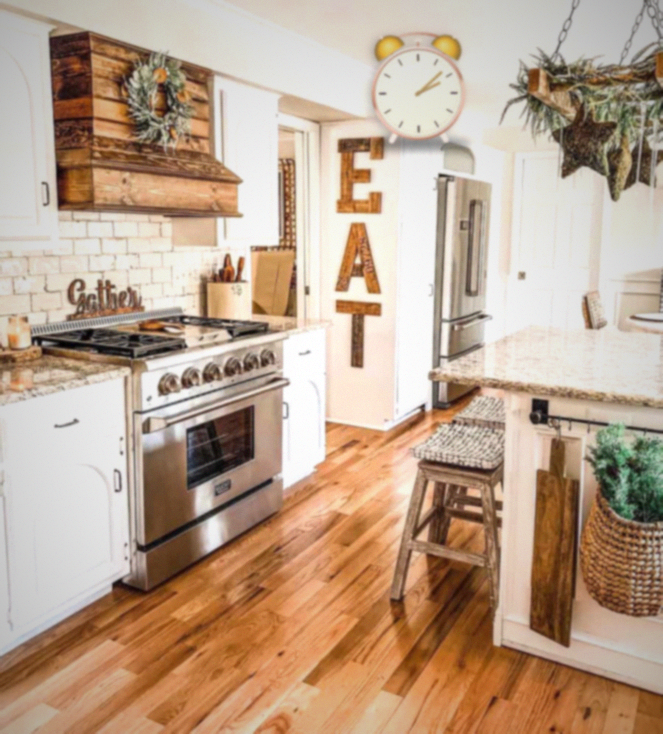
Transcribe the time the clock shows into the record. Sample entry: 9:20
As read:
2:08
